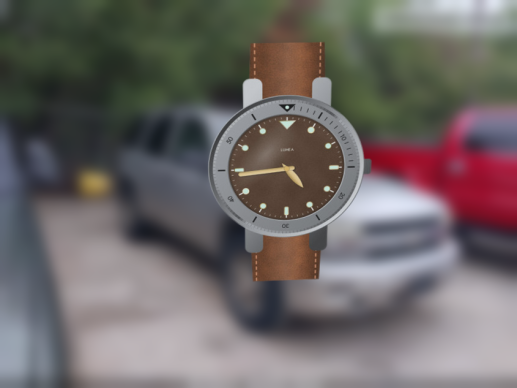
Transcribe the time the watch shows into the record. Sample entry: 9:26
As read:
4:44
